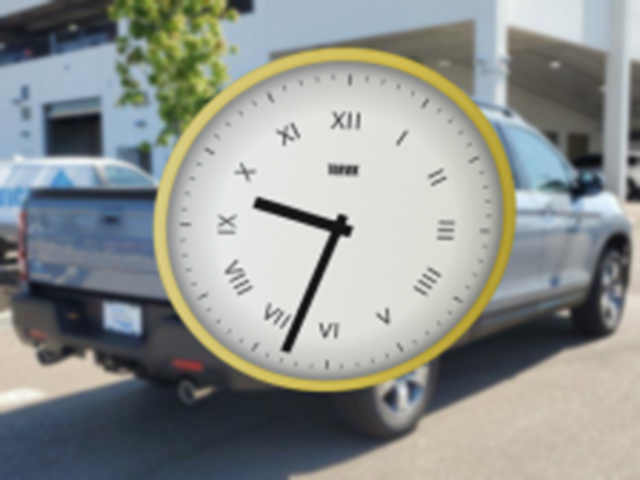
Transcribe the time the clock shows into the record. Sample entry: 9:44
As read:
9:33
